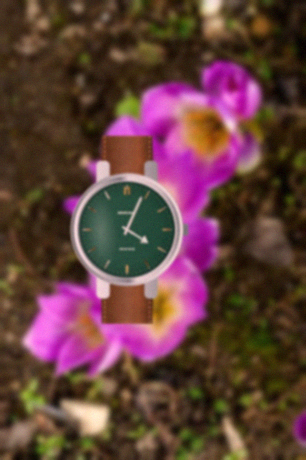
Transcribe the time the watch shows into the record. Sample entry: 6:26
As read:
4:04
